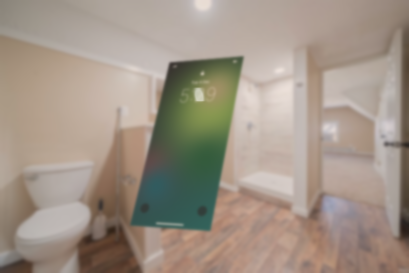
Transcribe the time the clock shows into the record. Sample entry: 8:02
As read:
5:29
